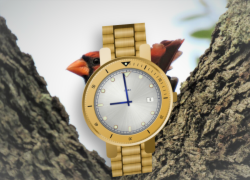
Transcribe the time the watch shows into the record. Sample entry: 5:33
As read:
8:59
